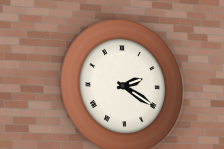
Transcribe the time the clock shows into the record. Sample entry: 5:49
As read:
2:20
